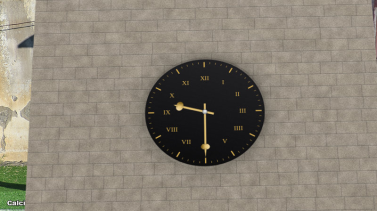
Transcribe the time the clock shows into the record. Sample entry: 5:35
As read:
9:30
